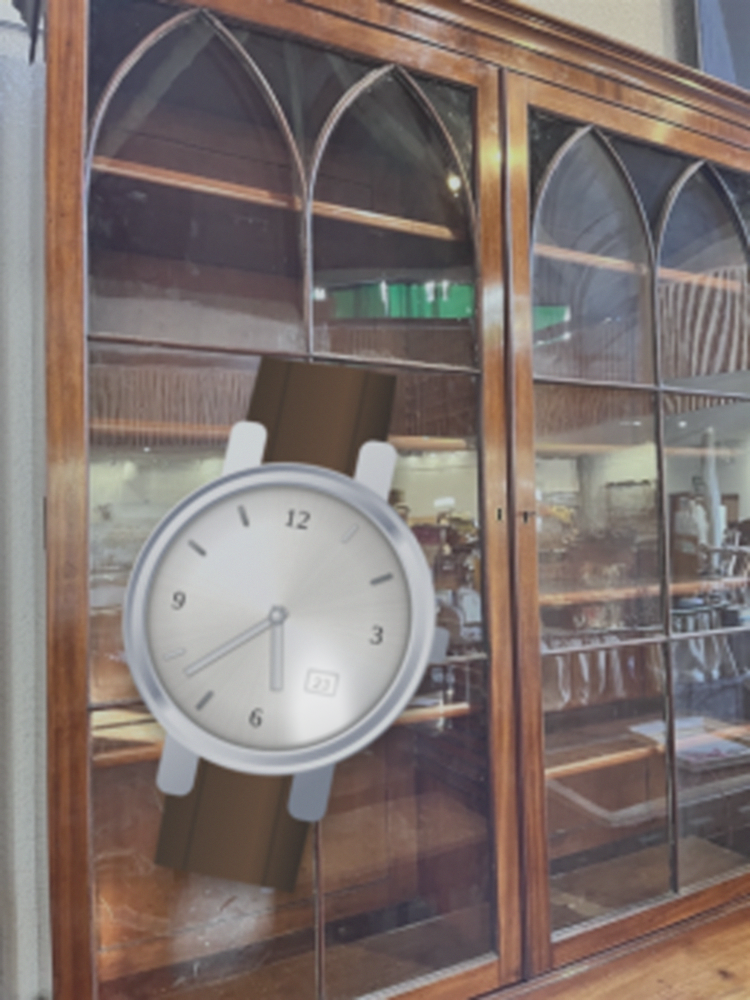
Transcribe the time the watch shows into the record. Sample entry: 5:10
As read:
5:38
